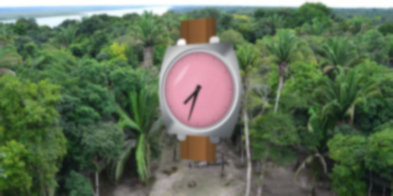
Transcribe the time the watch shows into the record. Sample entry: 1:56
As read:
7:33
